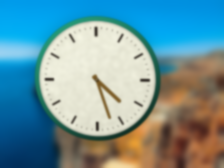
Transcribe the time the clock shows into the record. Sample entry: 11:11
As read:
4:27
